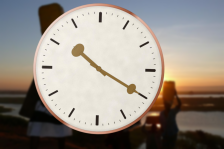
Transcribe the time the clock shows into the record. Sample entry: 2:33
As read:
10:20
